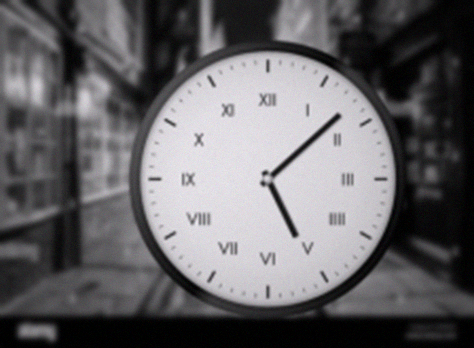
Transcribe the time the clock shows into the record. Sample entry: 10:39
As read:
5:08
